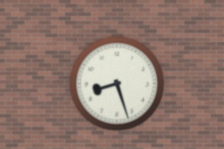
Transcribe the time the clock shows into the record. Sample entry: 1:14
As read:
8:27
